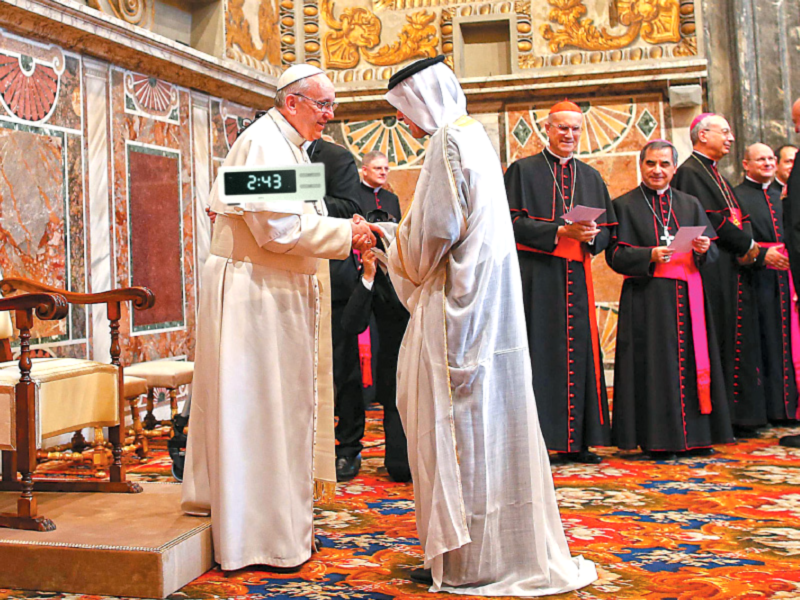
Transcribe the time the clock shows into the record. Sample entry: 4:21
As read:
2:43
